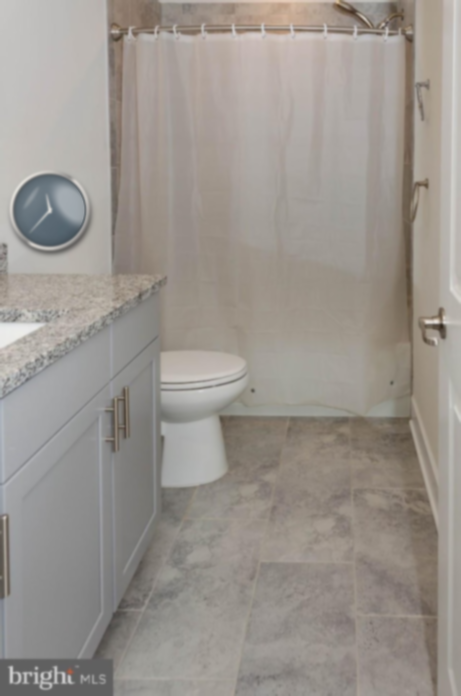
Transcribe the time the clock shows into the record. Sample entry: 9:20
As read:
11:37
